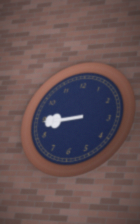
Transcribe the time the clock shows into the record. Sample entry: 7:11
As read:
8:44
